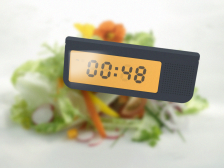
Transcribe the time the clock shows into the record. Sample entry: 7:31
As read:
0:48
